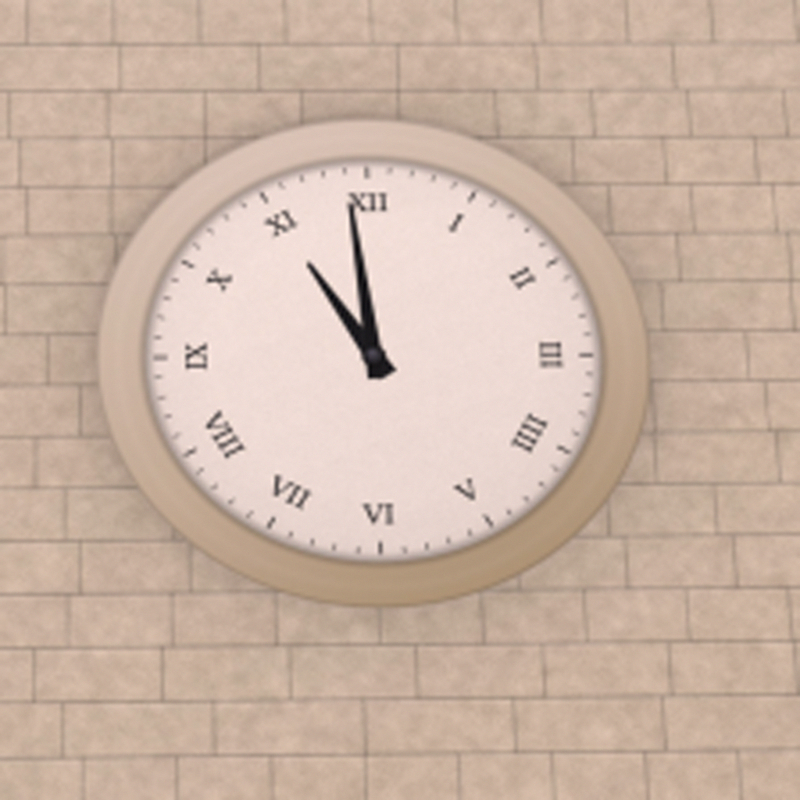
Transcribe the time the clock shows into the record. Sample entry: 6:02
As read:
10:59
